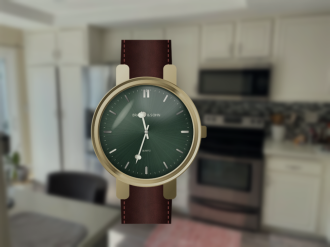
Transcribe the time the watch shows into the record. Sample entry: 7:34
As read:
11:33
